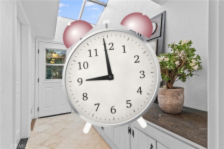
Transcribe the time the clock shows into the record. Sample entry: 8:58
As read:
8:59
